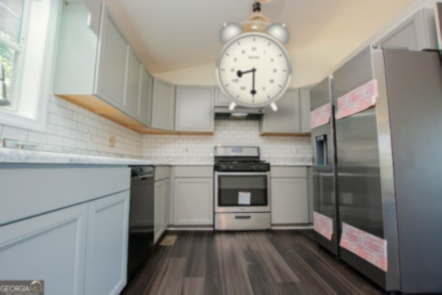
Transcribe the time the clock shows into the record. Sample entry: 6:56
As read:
8:30
